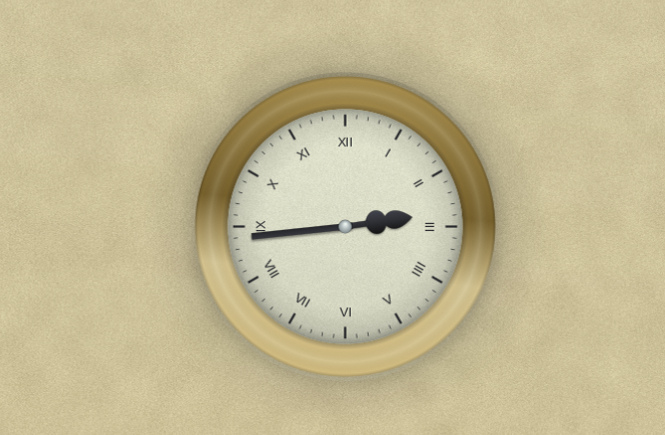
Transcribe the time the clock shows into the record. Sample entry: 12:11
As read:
2:44
